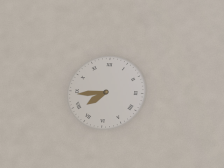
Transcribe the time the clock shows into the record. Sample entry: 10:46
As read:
7:44
